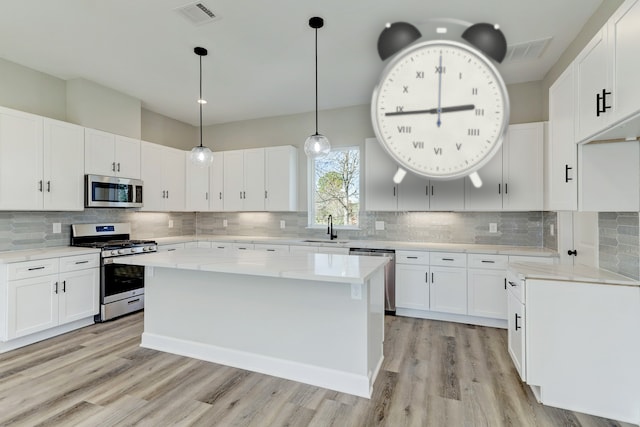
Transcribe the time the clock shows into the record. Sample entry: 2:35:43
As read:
2:44:00
